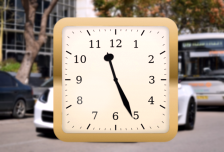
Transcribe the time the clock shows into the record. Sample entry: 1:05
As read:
11:26
